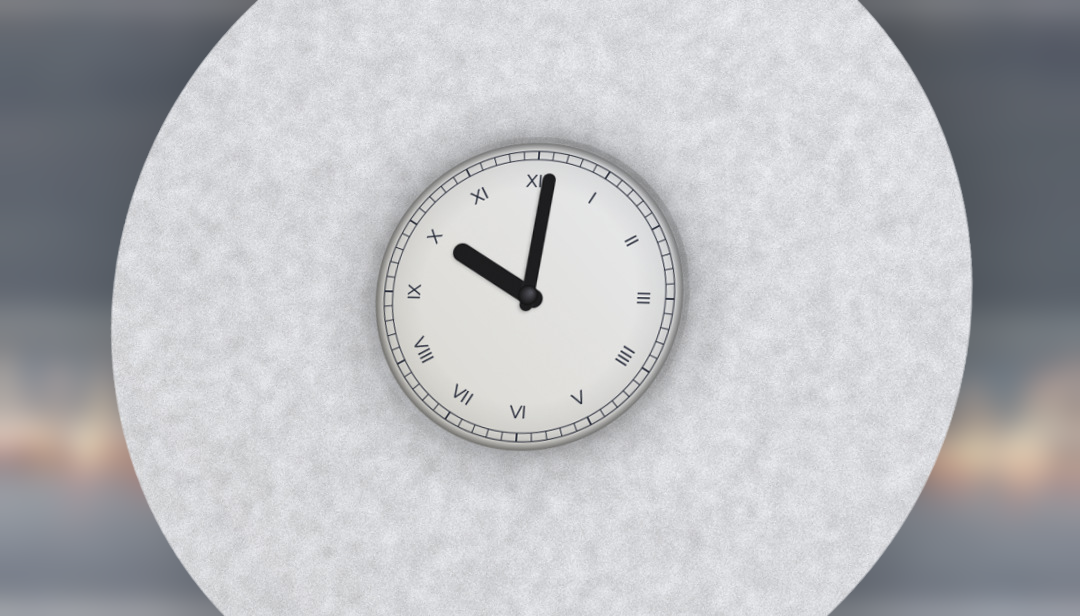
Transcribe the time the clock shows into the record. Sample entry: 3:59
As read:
10:01
